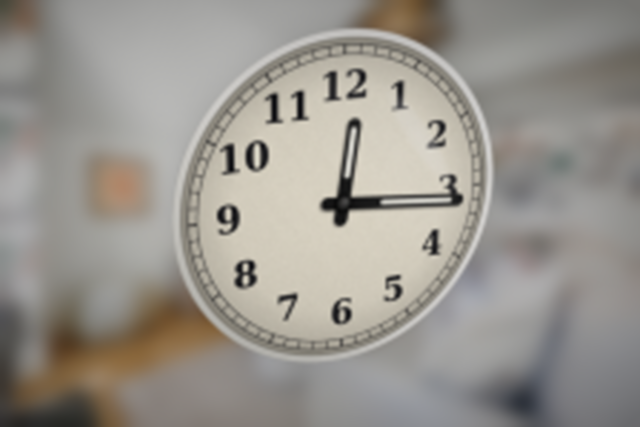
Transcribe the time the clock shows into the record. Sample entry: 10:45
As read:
12:16
